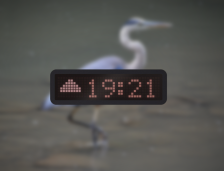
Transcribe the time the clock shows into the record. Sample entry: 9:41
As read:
19:21
